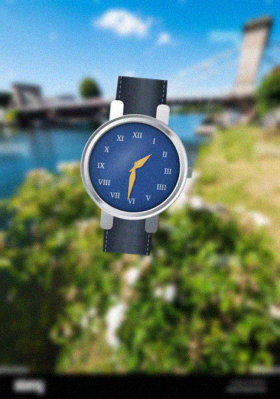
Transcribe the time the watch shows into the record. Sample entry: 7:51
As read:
1:31
